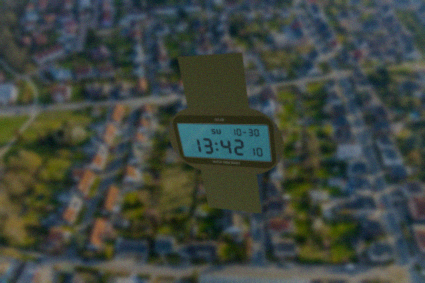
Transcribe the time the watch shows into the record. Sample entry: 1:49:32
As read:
13:42:10
